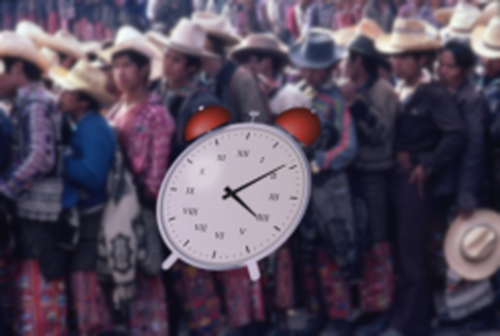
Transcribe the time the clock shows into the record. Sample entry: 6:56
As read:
4:09
